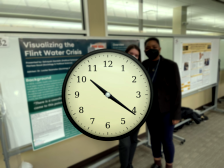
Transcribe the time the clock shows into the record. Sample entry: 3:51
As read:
10:21
